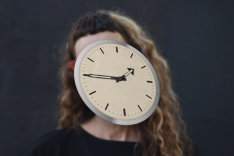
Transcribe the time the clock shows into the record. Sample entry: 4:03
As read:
1:45
